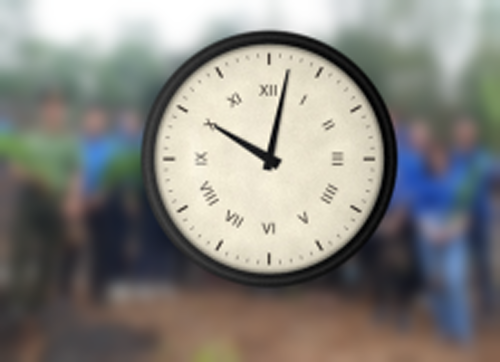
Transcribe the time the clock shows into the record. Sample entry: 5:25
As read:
10:02
